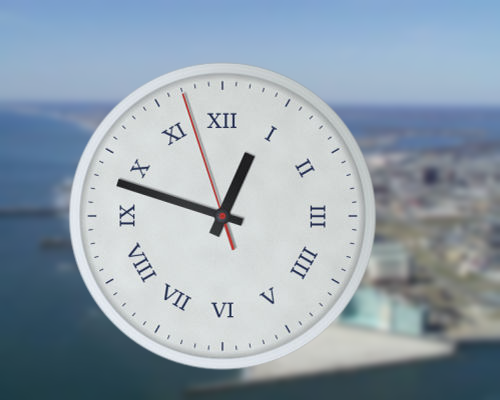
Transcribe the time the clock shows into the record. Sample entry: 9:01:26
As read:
12:47:57
